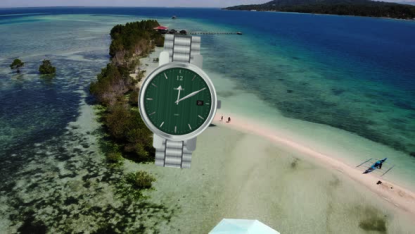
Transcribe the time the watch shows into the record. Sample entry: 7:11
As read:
12:10
